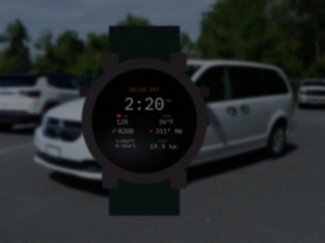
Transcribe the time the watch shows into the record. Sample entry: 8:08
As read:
2:20
